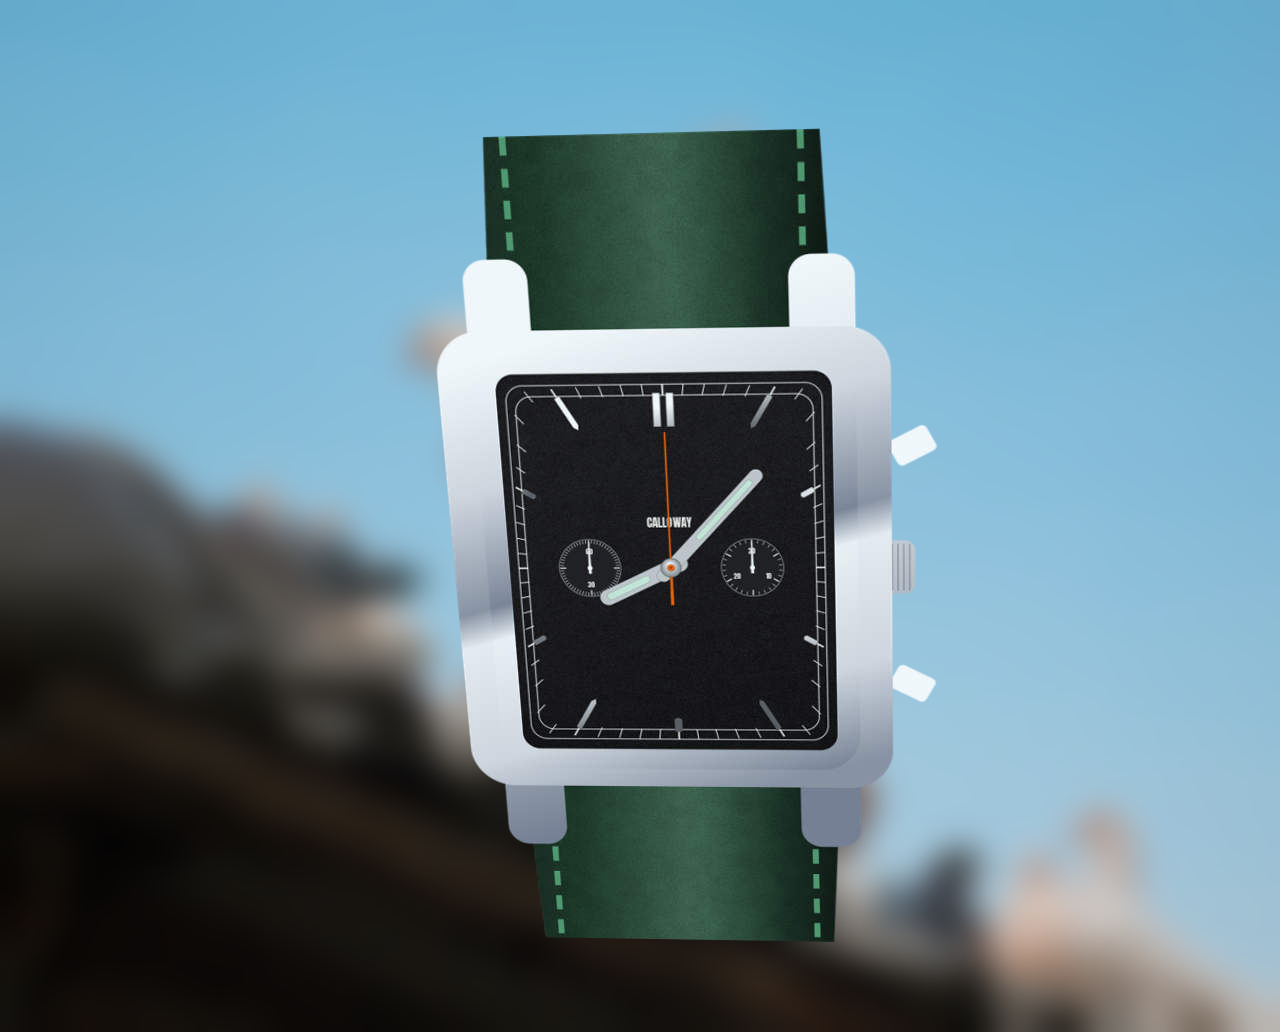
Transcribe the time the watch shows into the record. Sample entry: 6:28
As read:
8:07
